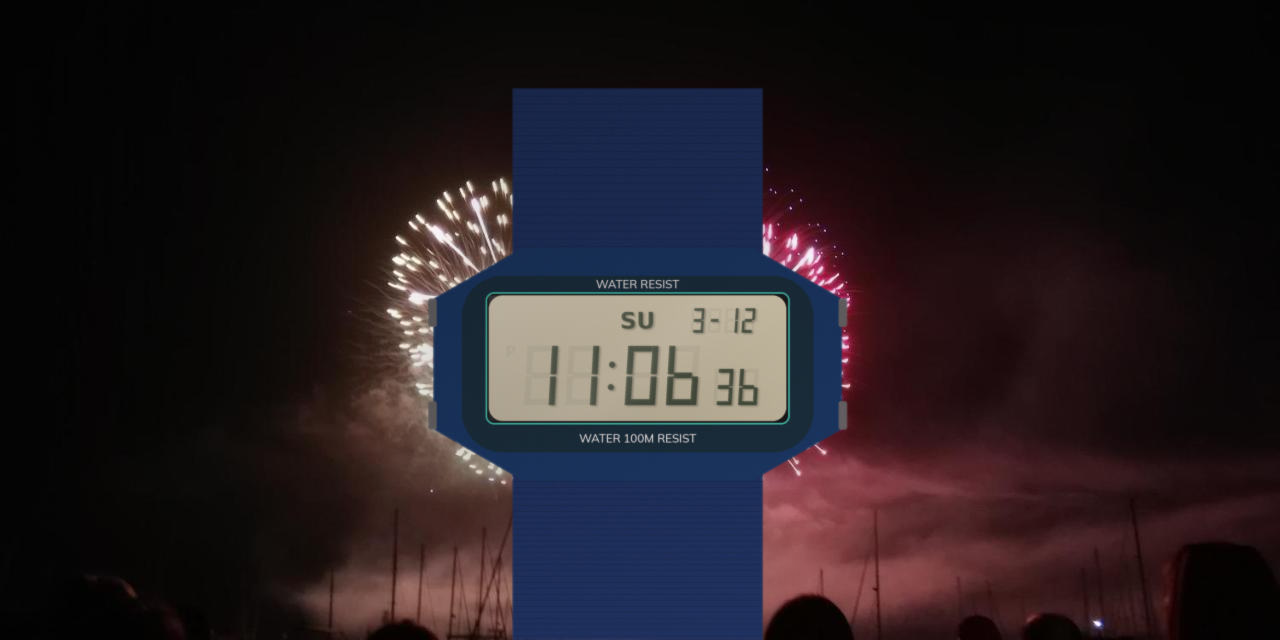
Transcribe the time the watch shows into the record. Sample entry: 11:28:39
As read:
11:06:36
